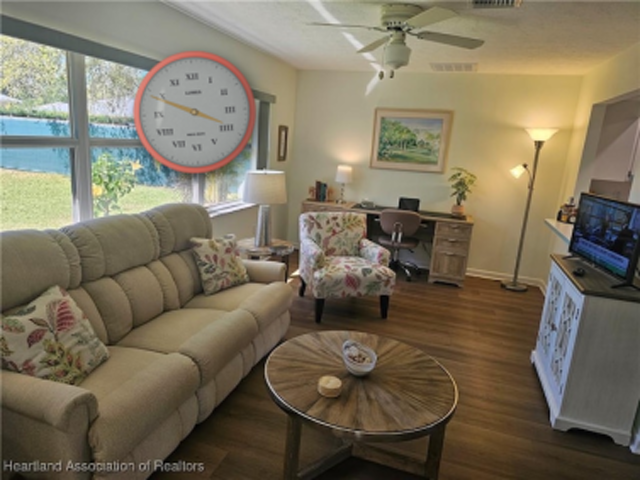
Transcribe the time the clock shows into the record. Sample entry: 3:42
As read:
3:49
